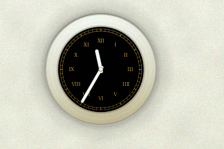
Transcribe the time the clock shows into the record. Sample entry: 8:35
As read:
11:35
